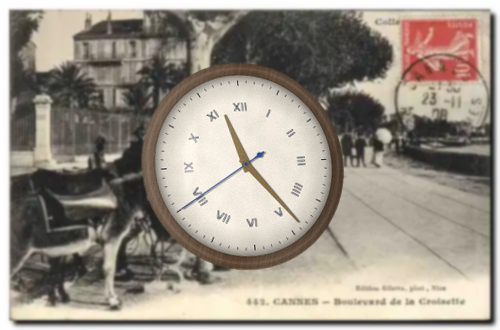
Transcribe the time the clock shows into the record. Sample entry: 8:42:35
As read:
11:23:40
